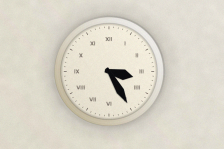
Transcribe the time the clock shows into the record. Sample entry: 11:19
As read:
3:25
